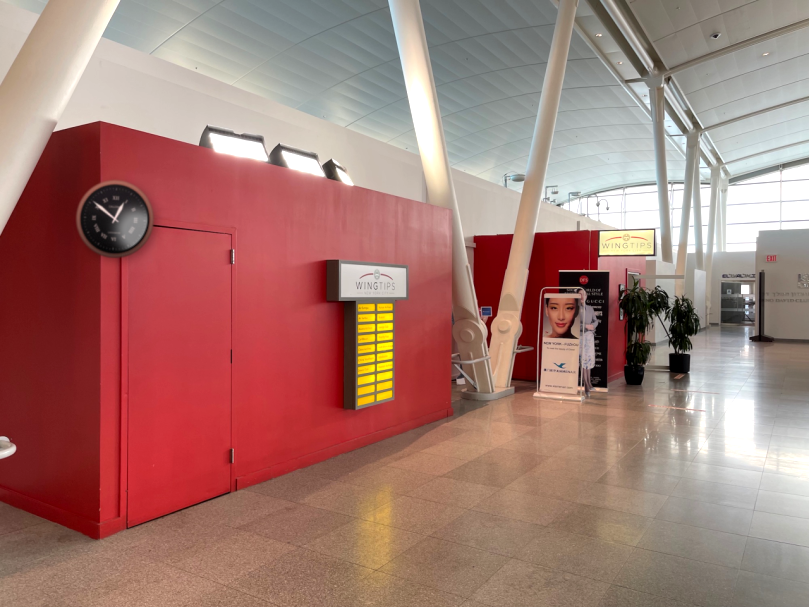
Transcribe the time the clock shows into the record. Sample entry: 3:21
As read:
12:51
